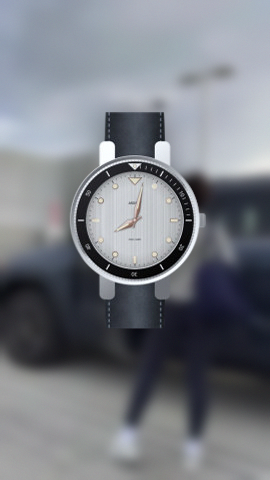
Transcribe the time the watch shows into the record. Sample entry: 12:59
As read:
8:02
